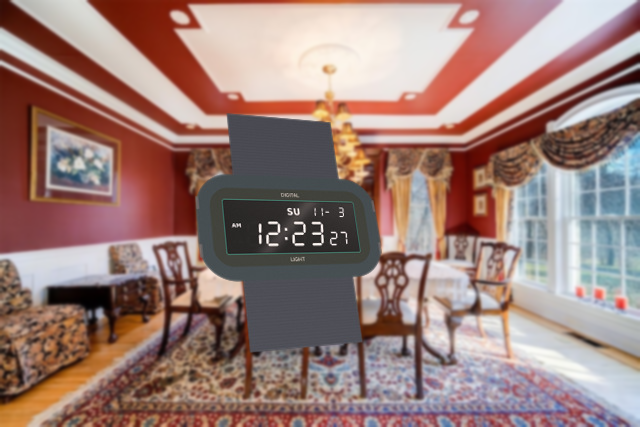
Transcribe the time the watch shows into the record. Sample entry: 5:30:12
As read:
12:23:27
